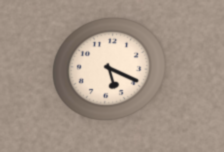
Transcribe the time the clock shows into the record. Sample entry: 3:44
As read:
5:19
